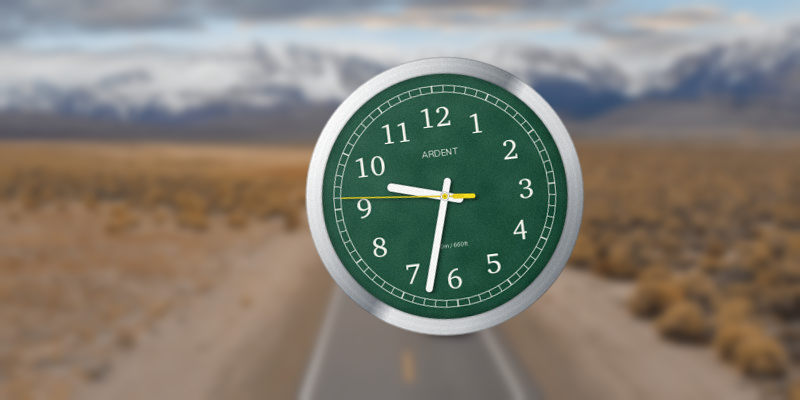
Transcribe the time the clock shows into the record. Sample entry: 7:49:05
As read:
9:32:46
